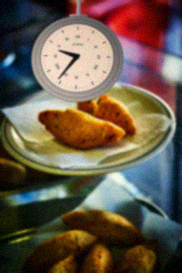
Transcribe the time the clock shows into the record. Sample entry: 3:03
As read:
9:36
